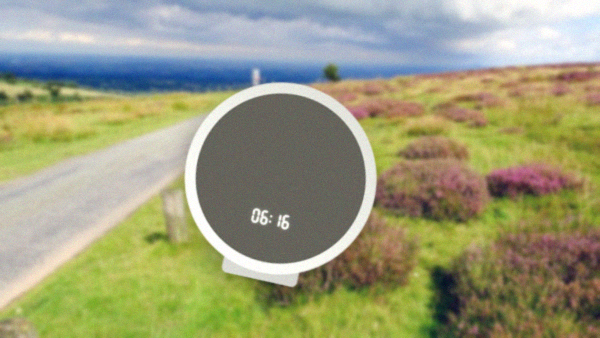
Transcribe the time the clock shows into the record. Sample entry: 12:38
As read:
6:16
